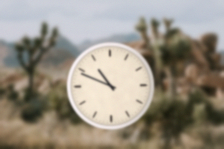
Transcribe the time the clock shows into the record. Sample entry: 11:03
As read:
10:49
